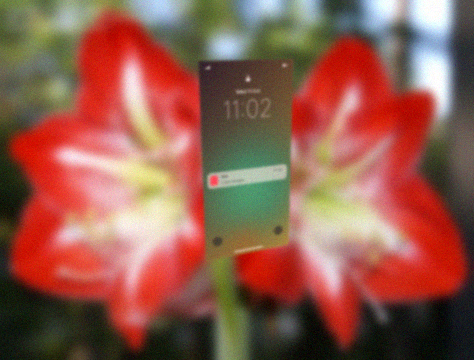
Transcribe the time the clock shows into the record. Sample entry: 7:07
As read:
11:02
